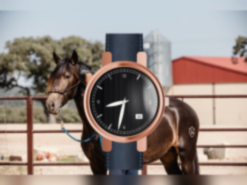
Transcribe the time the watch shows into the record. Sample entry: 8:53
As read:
8:32
